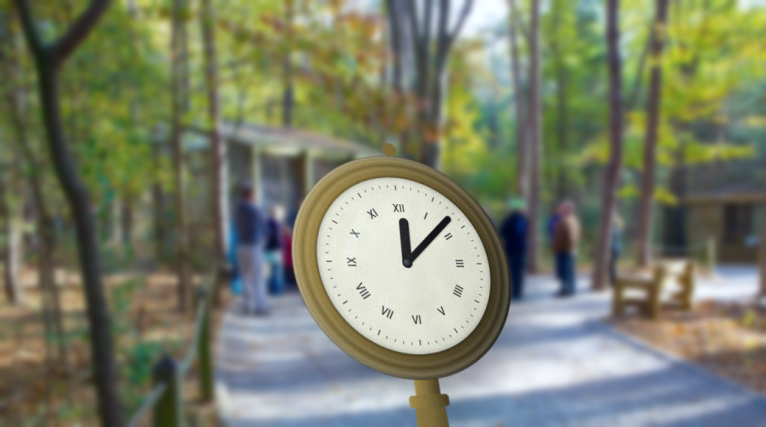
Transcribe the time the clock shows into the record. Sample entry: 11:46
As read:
12:08
